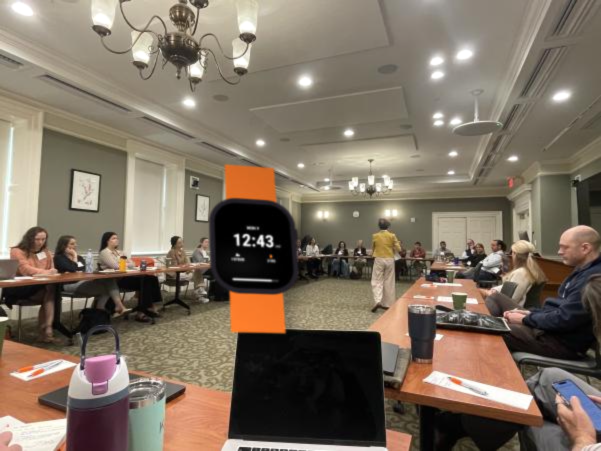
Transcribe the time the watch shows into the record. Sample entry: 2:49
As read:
12:43
